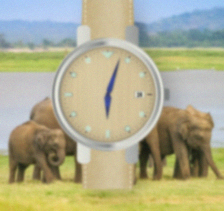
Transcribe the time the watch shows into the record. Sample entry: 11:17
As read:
6:03
